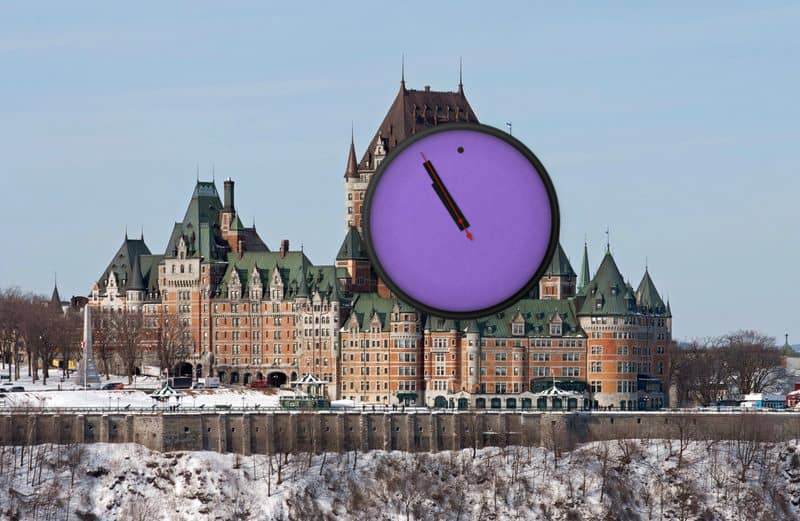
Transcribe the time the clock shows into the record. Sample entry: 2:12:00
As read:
10:54:55
